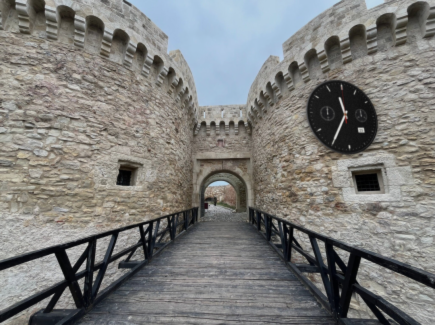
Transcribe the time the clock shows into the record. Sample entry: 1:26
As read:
11:35
